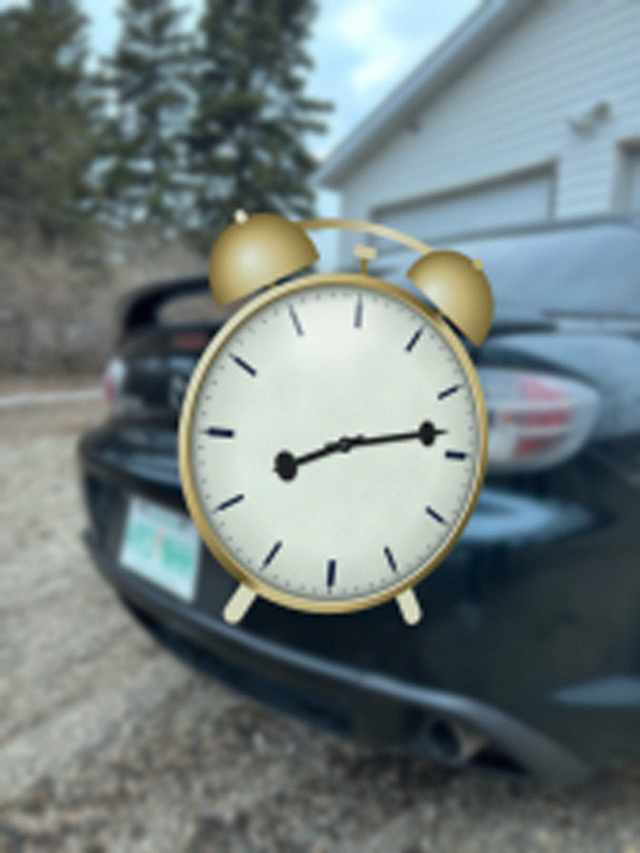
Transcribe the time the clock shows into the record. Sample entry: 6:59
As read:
8:13
